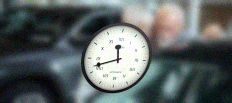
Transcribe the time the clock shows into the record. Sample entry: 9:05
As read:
11:42
